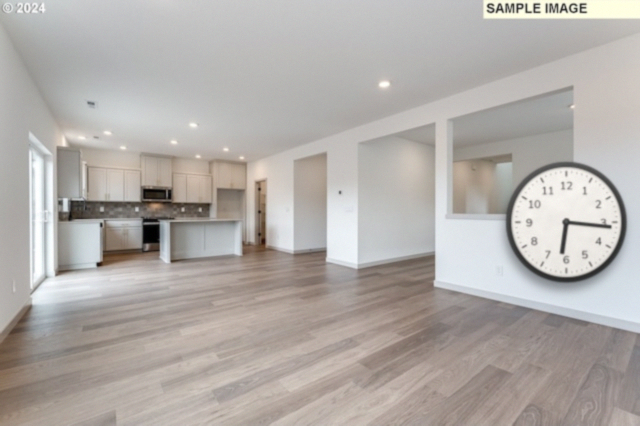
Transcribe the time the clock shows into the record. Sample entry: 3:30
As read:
6:16
